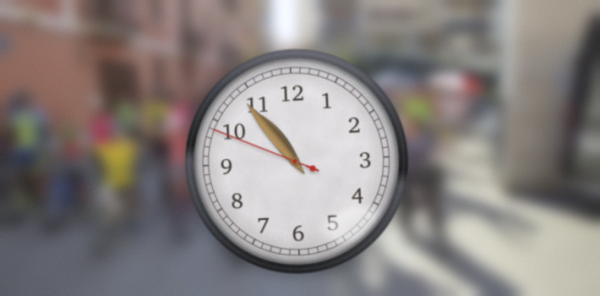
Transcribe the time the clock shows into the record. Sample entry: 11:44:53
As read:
10:53:49
